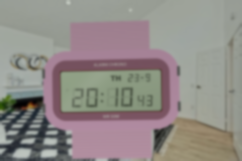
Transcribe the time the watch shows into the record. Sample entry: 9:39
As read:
20:10
